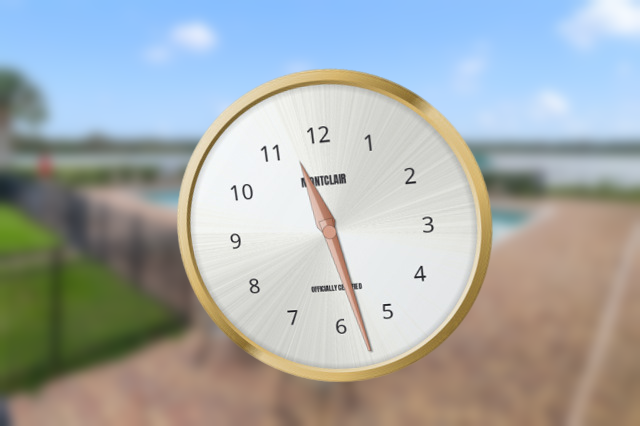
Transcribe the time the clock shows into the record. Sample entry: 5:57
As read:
11:28
